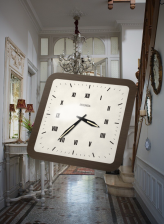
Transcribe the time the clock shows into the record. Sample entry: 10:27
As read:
3:36
